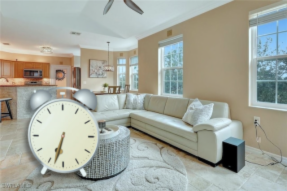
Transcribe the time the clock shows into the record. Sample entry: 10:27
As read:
6:33
